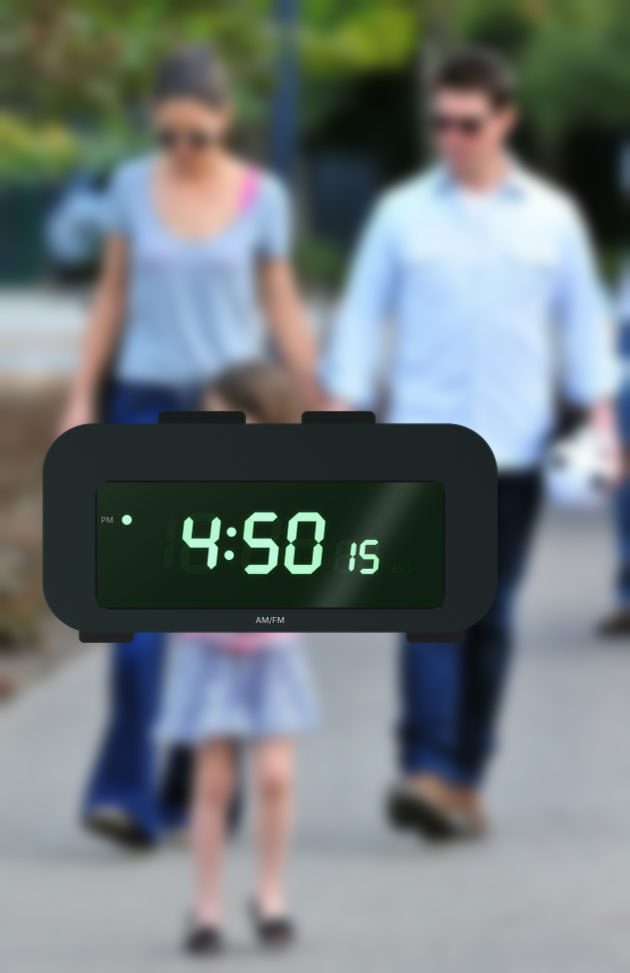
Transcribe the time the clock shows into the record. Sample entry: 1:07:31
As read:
4:50:15
